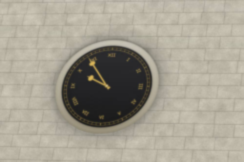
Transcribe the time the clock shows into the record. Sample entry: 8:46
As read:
9:54
